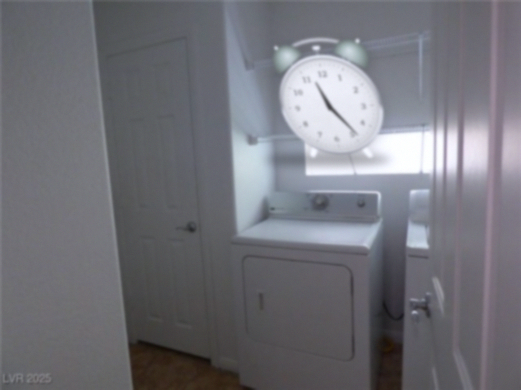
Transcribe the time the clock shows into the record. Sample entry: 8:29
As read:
11:24
